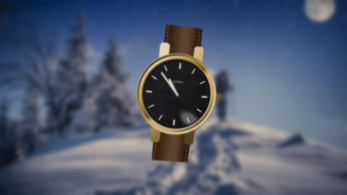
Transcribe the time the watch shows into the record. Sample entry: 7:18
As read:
10:53
